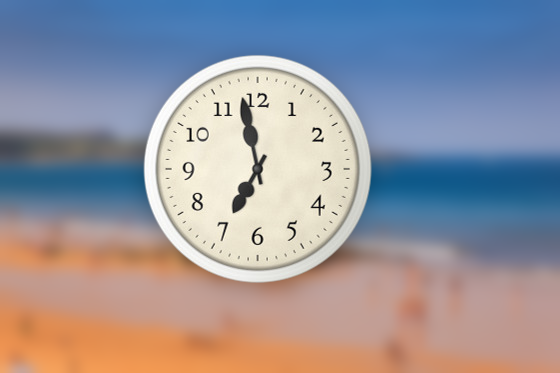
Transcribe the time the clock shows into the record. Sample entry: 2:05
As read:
6:58
